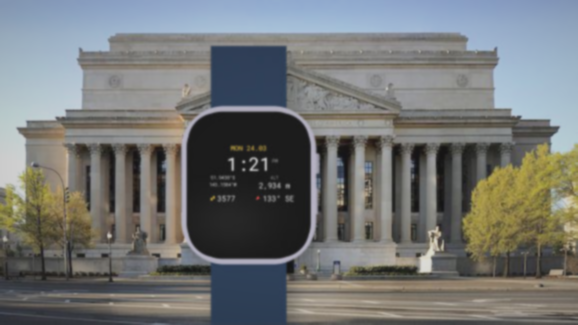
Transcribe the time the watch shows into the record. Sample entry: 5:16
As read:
1:21
